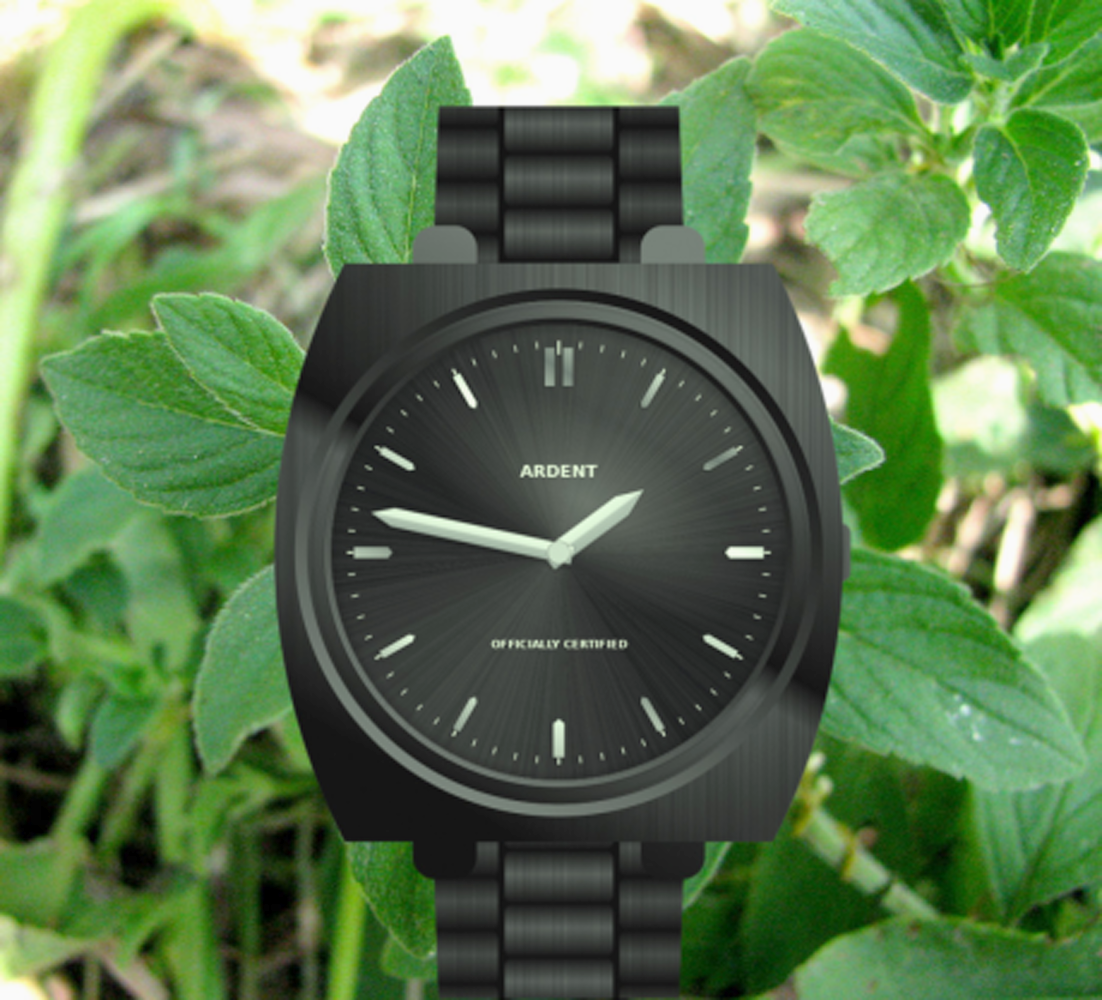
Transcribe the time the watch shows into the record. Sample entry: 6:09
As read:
1:47
